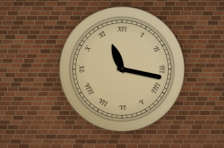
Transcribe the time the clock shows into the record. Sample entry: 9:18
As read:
11:17
